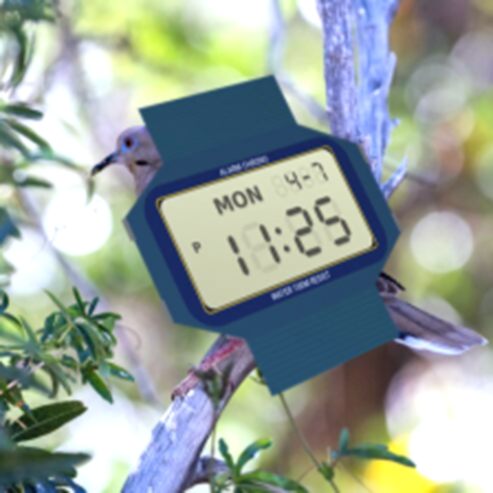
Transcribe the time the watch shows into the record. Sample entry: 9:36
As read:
11:25
